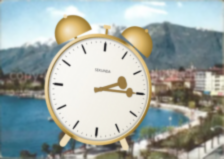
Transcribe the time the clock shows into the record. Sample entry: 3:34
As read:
2:15
